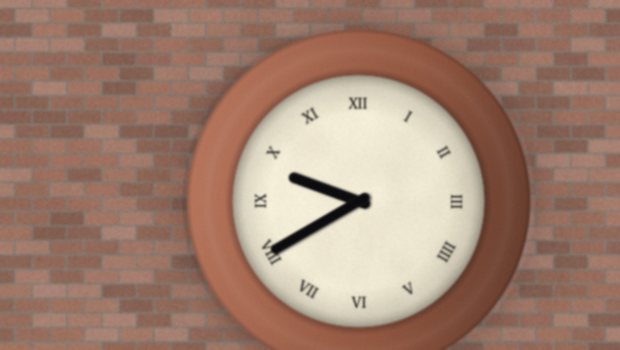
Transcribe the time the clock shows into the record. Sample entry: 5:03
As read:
9:40
